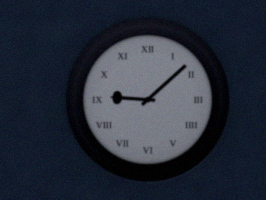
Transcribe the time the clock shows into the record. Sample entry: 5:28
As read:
9:08
